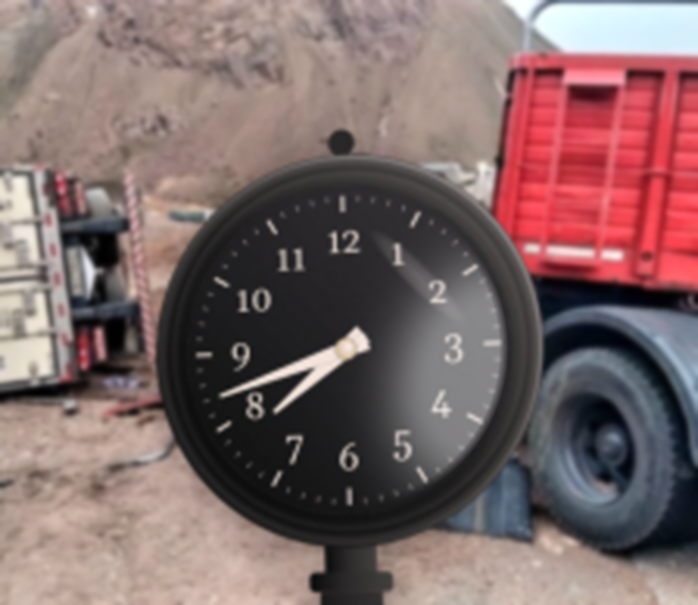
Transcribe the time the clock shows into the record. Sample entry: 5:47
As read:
7:42
